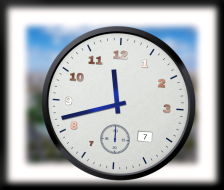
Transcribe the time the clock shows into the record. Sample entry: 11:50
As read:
11:42
